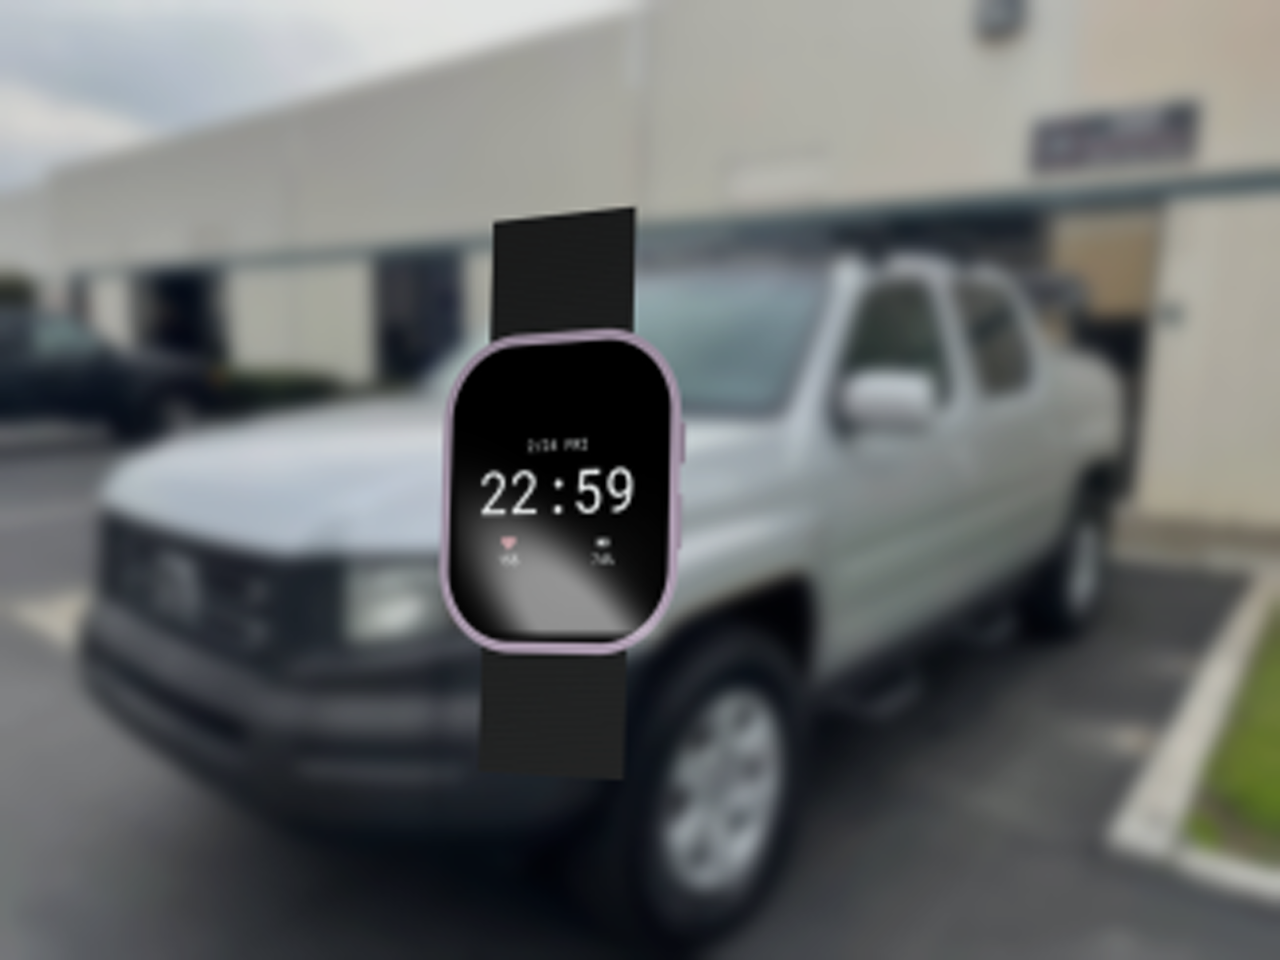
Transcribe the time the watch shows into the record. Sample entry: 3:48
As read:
22:59
